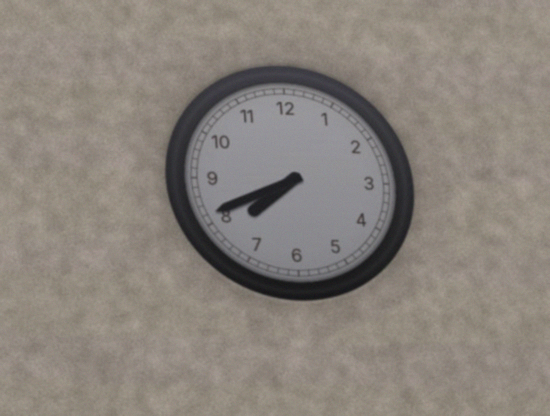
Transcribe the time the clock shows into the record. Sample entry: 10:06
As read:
7:41
